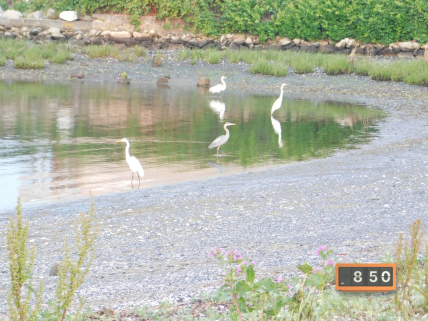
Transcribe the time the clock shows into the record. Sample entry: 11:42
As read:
8:50
